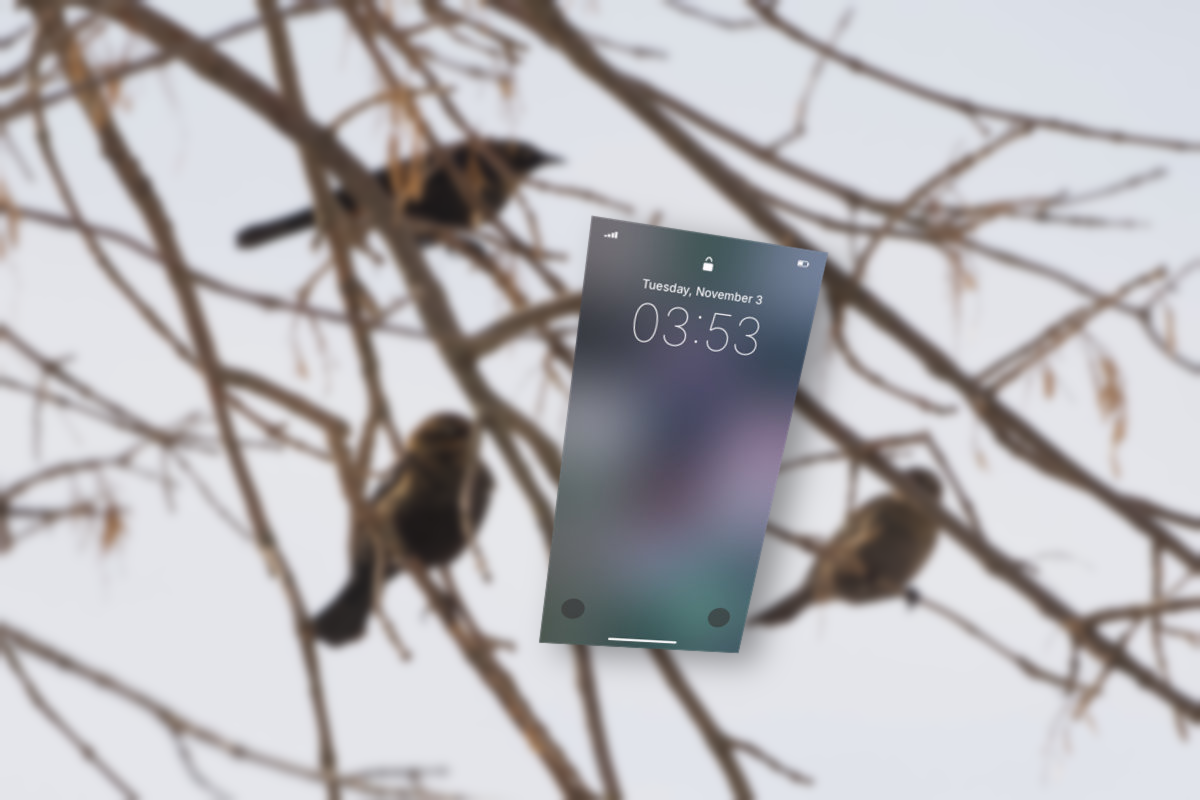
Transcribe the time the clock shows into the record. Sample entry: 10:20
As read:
3:53
